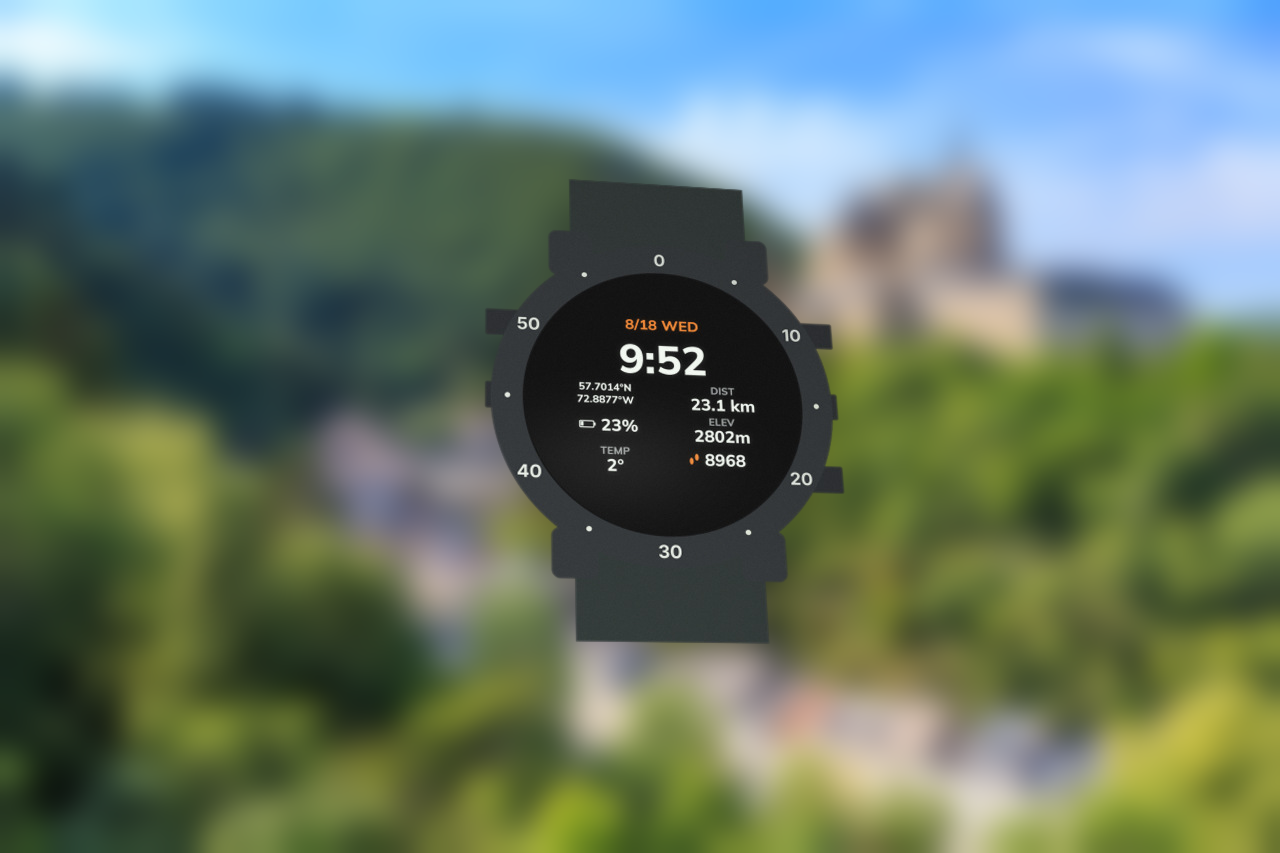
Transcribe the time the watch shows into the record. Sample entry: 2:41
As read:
9:52
